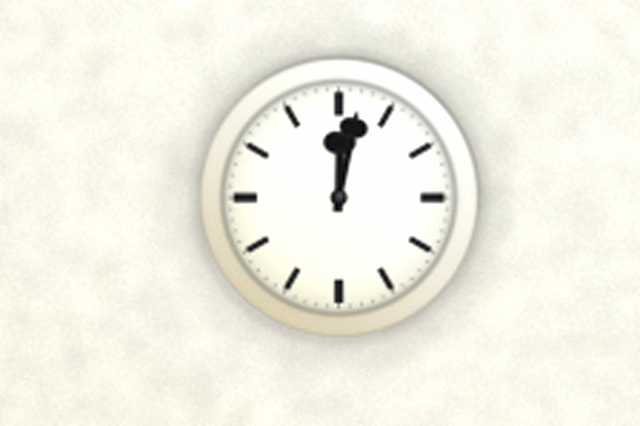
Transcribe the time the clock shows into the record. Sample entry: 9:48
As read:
12:02
